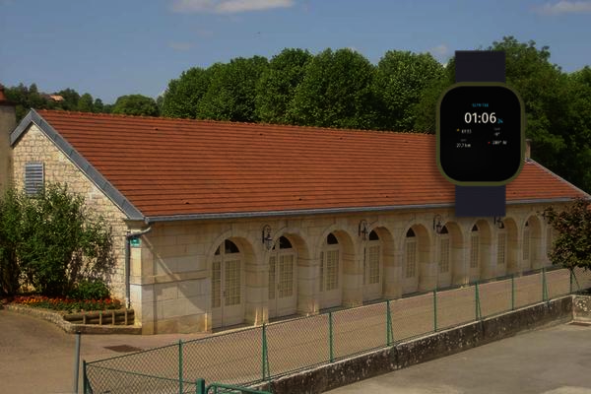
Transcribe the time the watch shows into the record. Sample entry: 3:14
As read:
1:06
